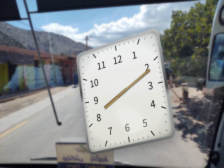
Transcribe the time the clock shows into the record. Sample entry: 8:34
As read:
8:11
